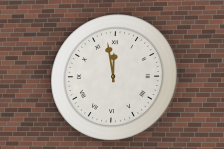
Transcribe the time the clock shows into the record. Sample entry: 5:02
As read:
11:58
